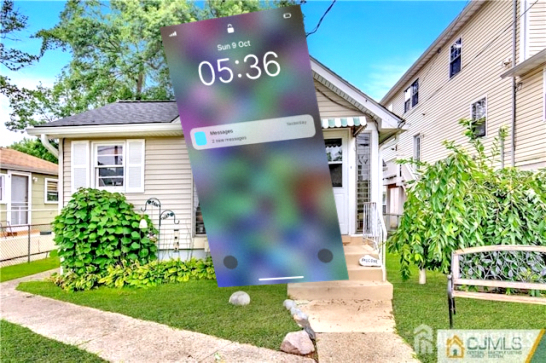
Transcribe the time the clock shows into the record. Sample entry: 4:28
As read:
5:36
